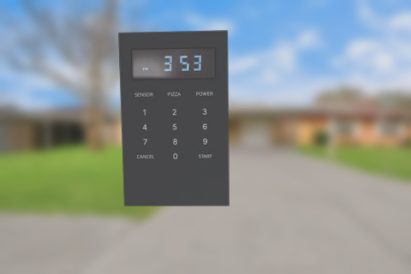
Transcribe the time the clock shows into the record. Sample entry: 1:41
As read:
3:53
